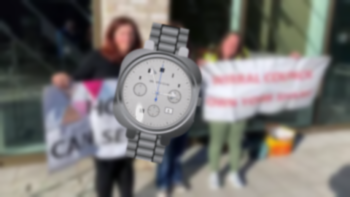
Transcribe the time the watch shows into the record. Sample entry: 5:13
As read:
2:56
